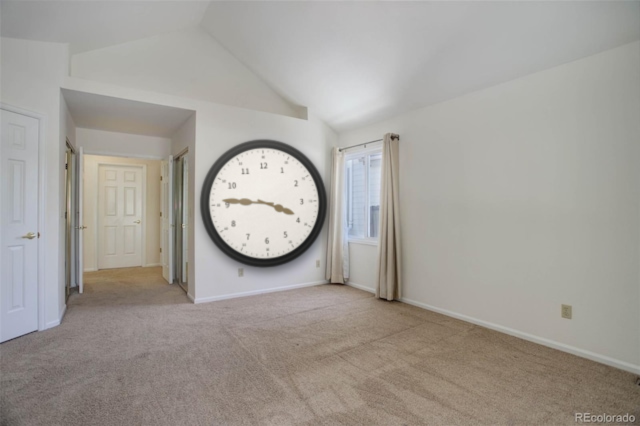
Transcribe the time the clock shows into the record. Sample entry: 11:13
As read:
3:46
